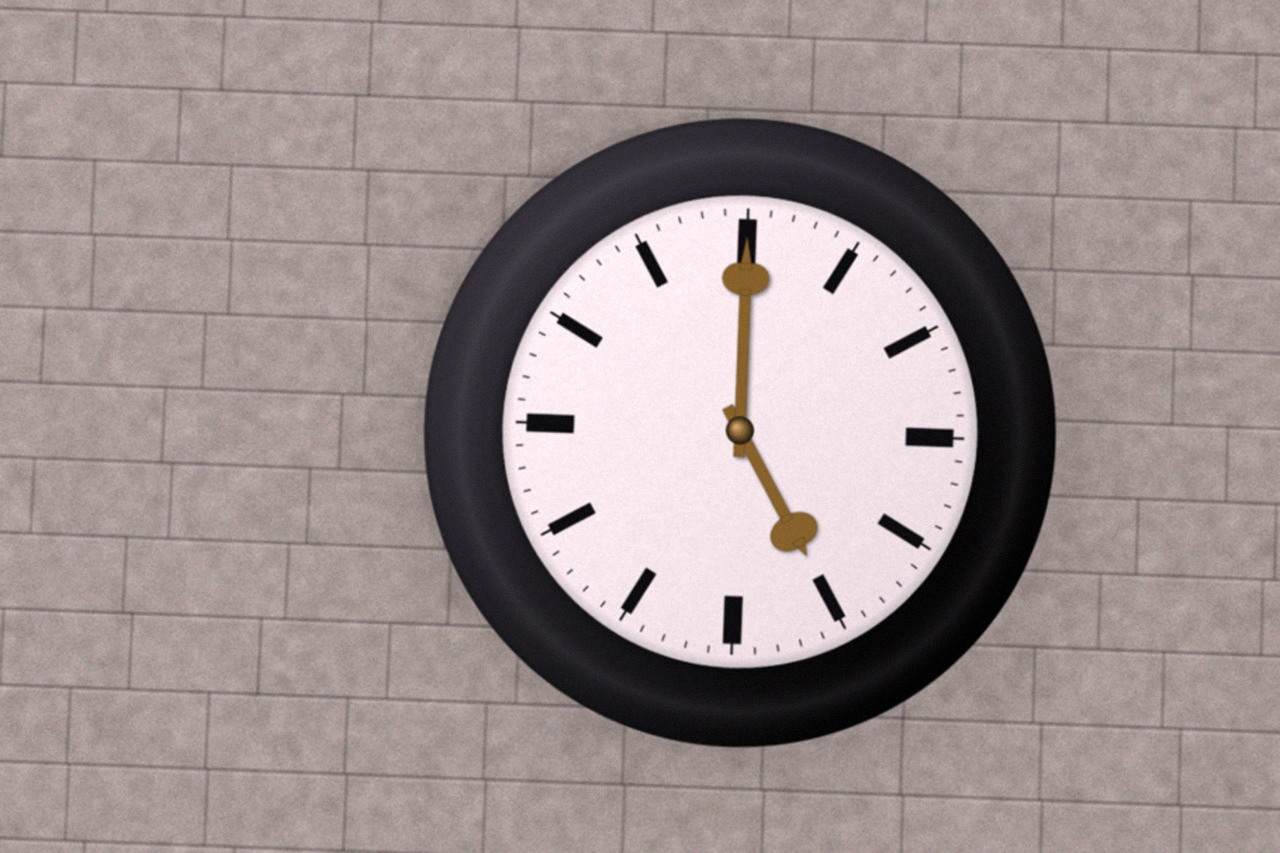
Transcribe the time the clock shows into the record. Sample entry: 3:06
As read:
5:00
